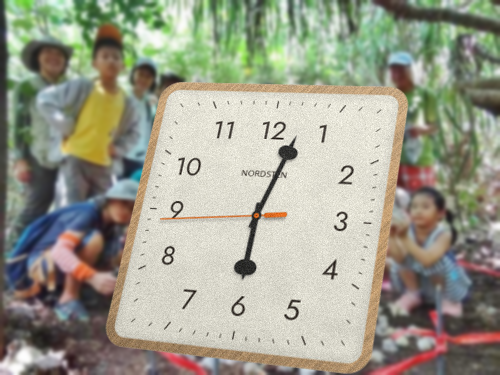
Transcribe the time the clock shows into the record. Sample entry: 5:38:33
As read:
6:02:44
